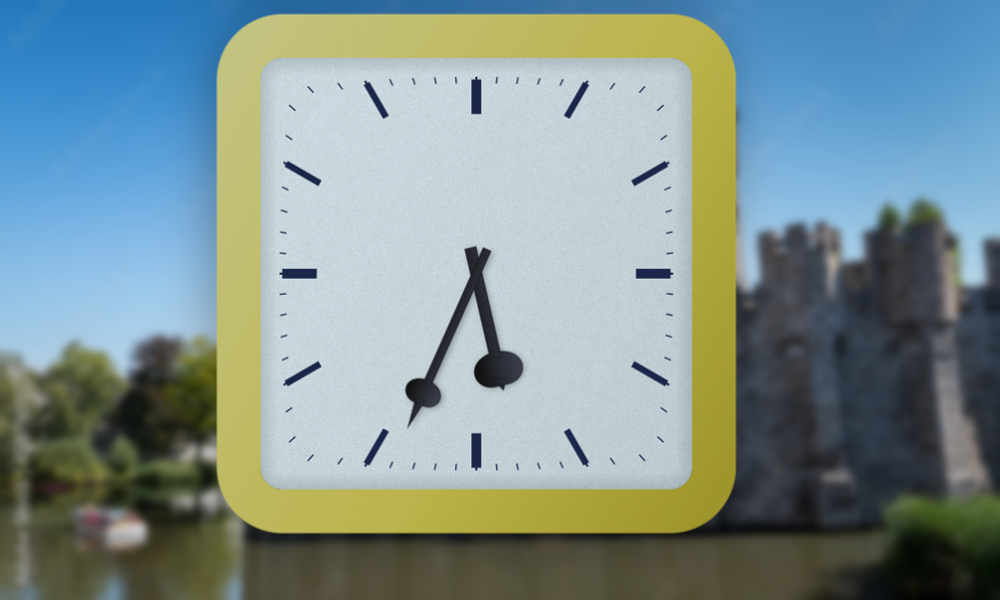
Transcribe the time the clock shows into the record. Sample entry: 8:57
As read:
5:34
